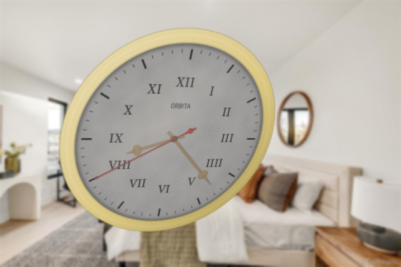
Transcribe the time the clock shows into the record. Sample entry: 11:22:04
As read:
8:22:40
